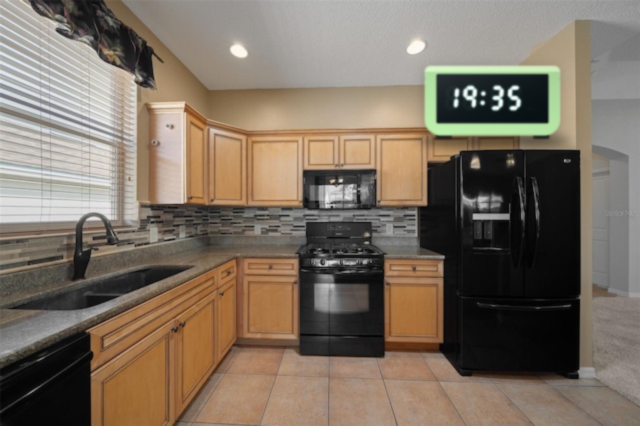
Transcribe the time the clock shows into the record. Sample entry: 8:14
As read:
19:35
